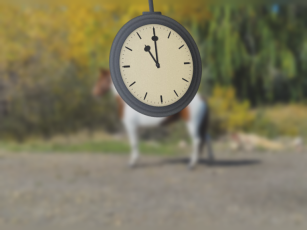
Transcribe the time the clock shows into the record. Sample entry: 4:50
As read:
11:00
